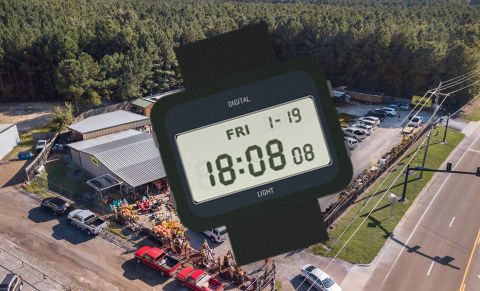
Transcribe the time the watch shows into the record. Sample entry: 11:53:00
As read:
18:08:08
